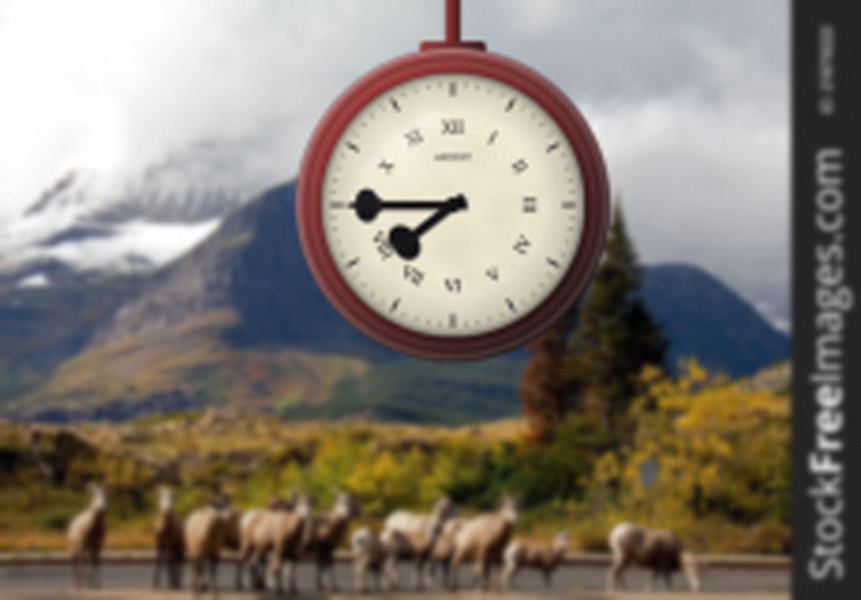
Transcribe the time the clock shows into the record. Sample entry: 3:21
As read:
7:45
